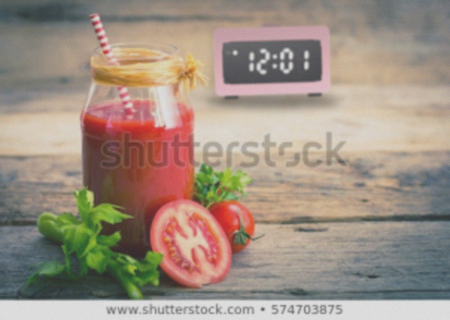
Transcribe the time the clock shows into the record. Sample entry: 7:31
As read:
12:01
